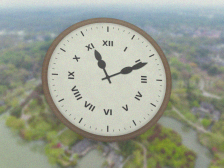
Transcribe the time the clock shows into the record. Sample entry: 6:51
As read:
11:11
